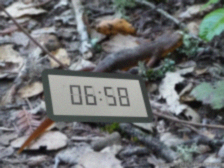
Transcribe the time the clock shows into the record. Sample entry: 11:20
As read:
6:58
